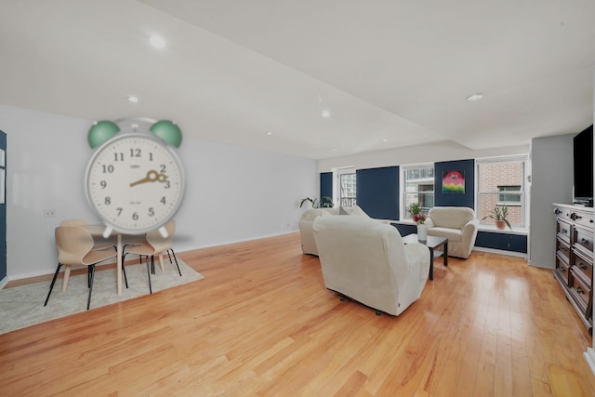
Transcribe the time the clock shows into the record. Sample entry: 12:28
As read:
2:13
